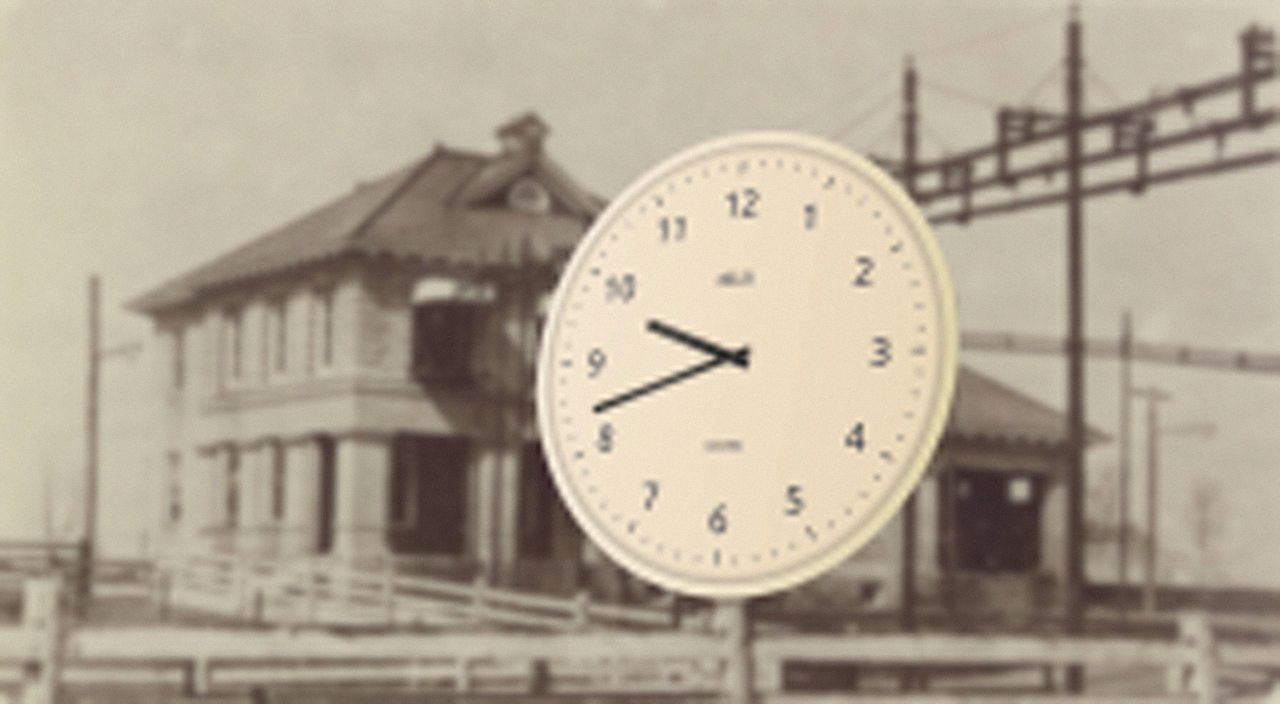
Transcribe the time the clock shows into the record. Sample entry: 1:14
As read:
9:42
